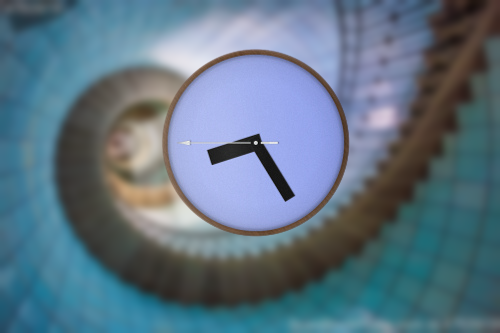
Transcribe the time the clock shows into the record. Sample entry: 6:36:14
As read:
8:24:45
